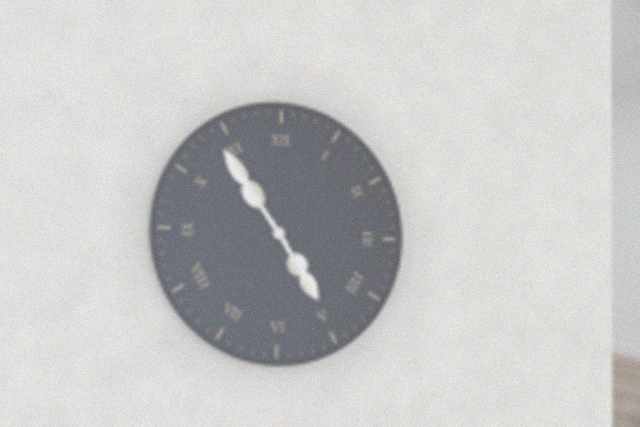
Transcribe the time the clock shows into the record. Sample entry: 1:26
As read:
4:54
